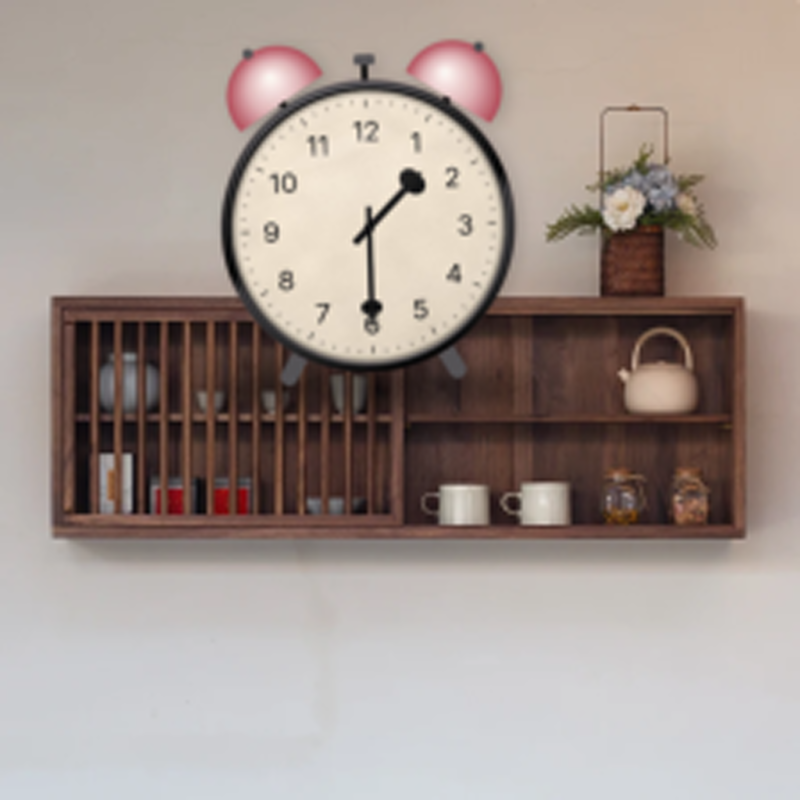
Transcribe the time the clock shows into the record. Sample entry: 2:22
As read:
1:30
